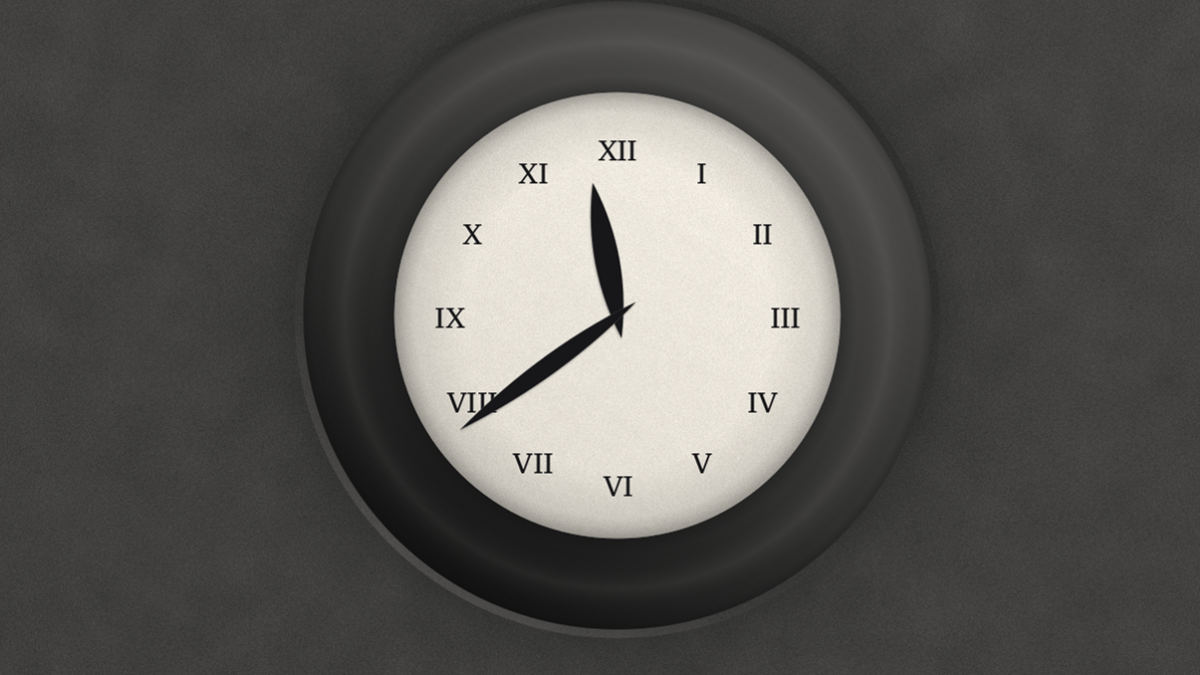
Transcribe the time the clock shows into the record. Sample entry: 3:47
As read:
11:39
